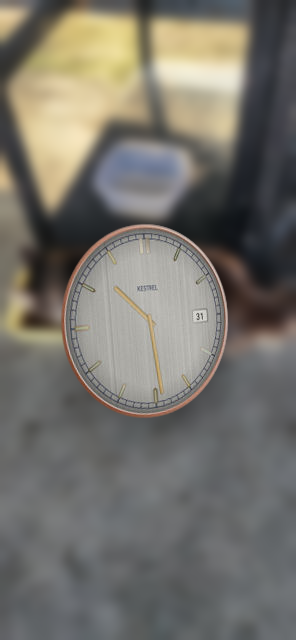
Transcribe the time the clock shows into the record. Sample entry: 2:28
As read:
10:29
